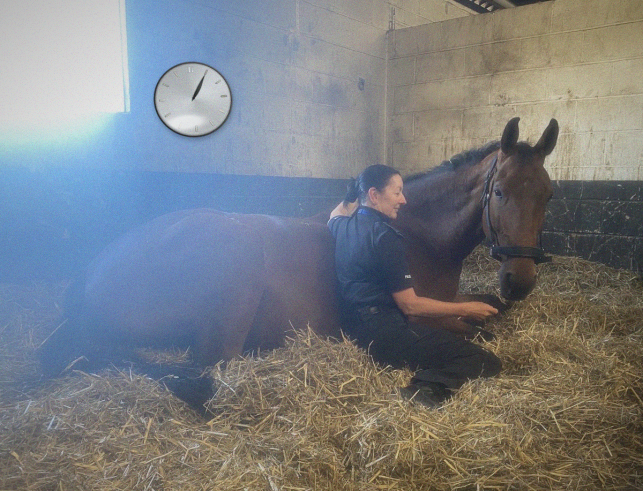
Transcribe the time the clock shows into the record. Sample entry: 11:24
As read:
1:05
